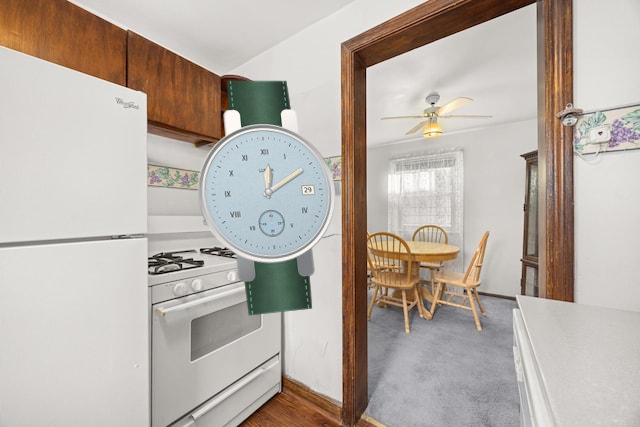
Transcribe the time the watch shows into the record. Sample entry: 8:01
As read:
12:10
